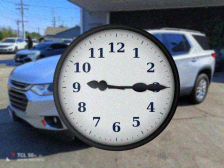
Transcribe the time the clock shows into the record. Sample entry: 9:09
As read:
9:15
